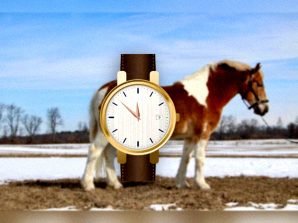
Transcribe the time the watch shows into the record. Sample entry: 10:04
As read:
11:52
